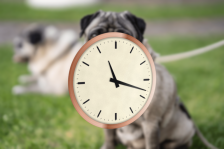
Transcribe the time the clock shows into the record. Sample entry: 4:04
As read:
11:18
